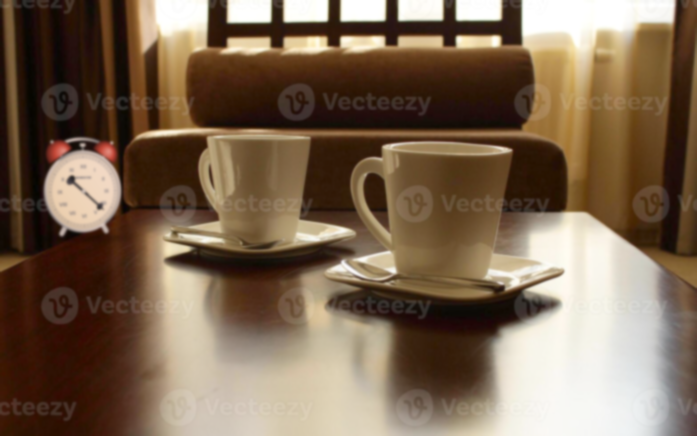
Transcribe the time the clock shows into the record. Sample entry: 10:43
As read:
10:22
